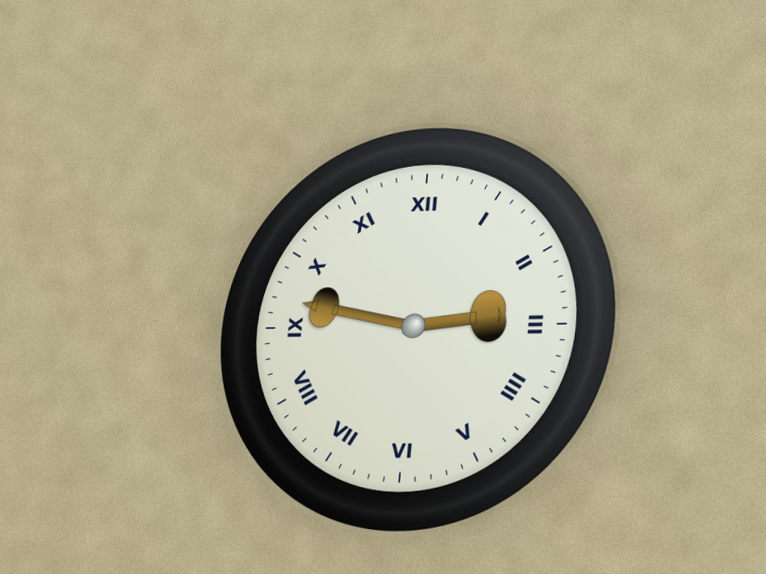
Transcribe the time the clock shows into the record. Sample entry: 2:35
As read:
2:47
